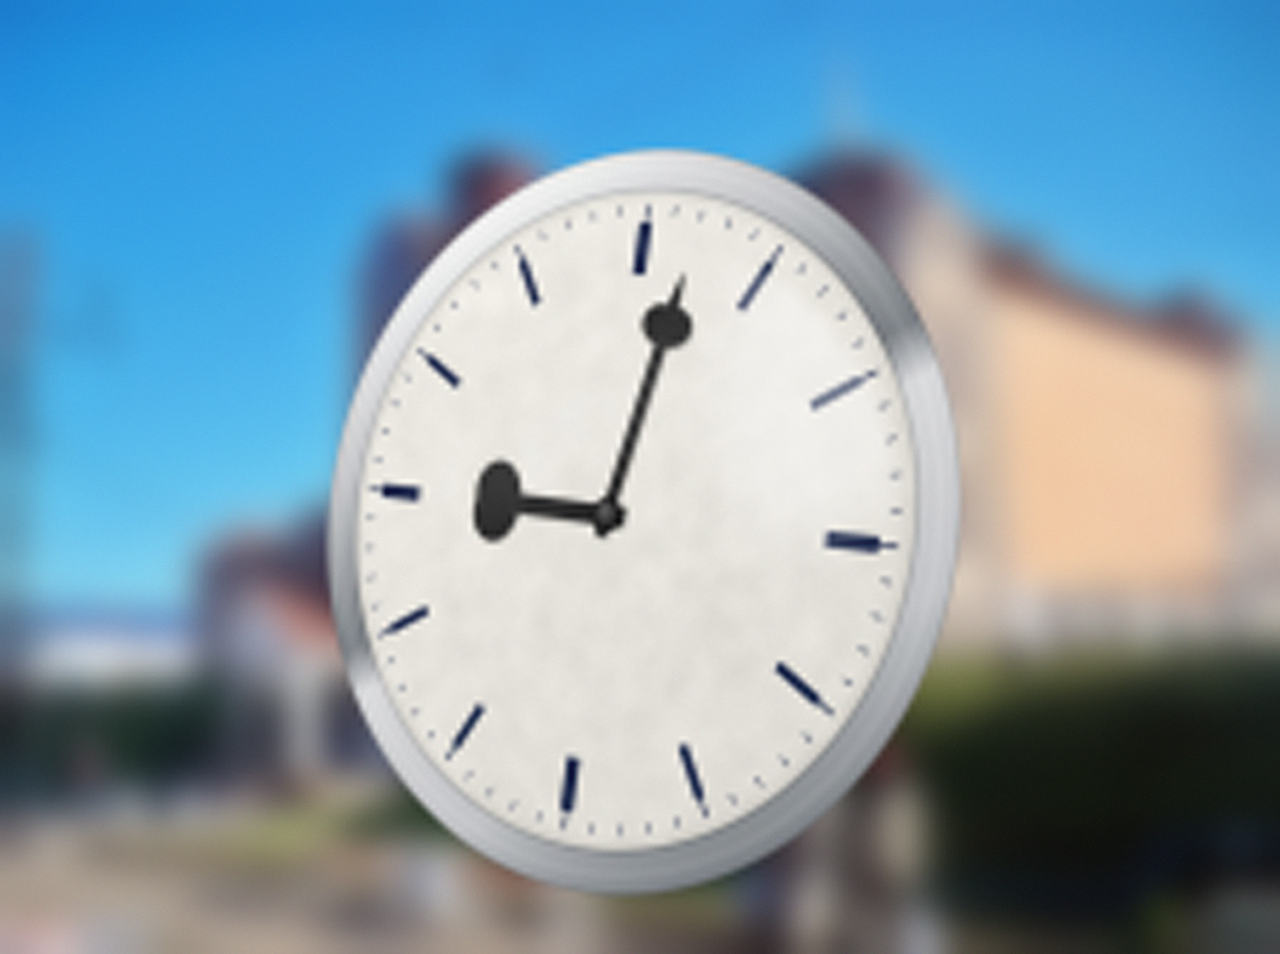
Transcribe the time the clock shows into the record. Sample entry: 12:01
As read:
9:02
